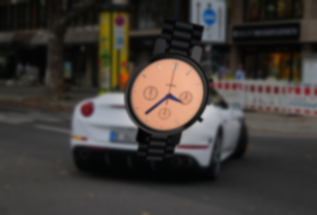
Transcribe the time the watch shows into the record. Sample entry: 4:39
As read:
3:37
